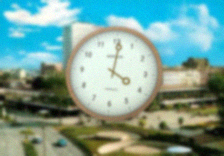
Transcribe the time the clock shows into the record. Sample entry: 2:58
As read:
4:01
